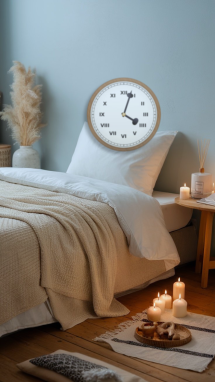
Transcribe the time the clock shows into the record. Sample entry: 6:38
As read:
4:03
